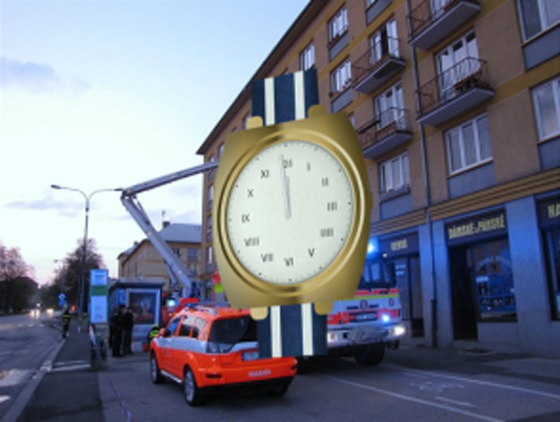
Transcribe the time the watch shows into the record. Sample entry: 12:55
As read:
11:59
